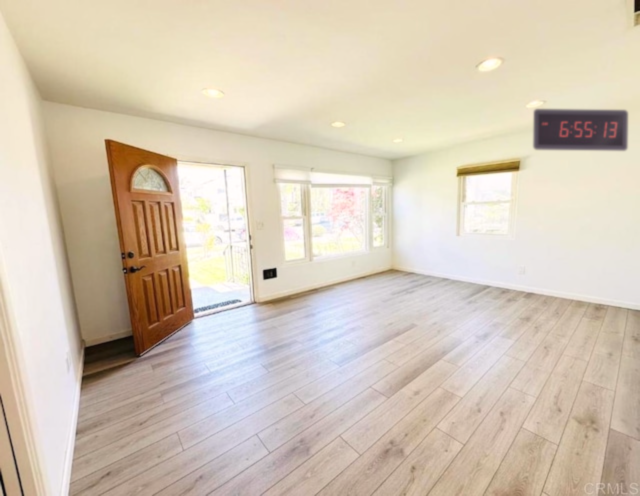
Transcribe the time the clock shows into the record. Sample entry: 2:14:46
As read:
6:55:13
